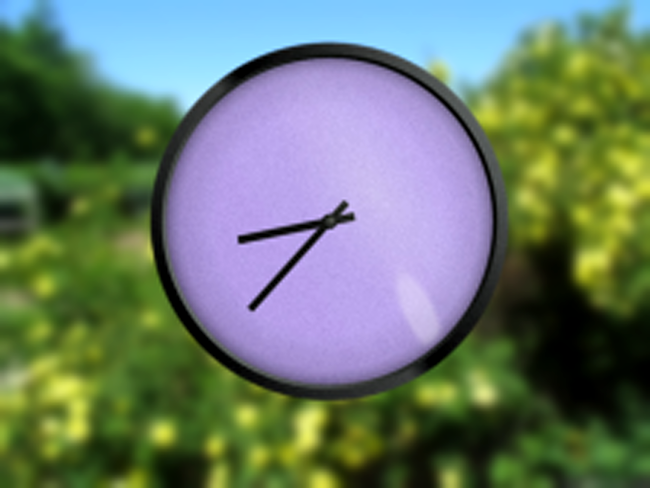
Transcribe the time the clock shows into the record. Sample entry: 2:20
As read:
8:37
